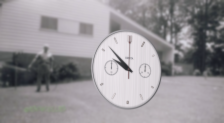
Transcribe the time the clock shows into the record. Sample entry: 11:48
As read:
9:52
